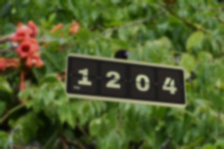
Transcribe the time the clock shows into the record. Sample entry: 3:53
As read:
12:04
